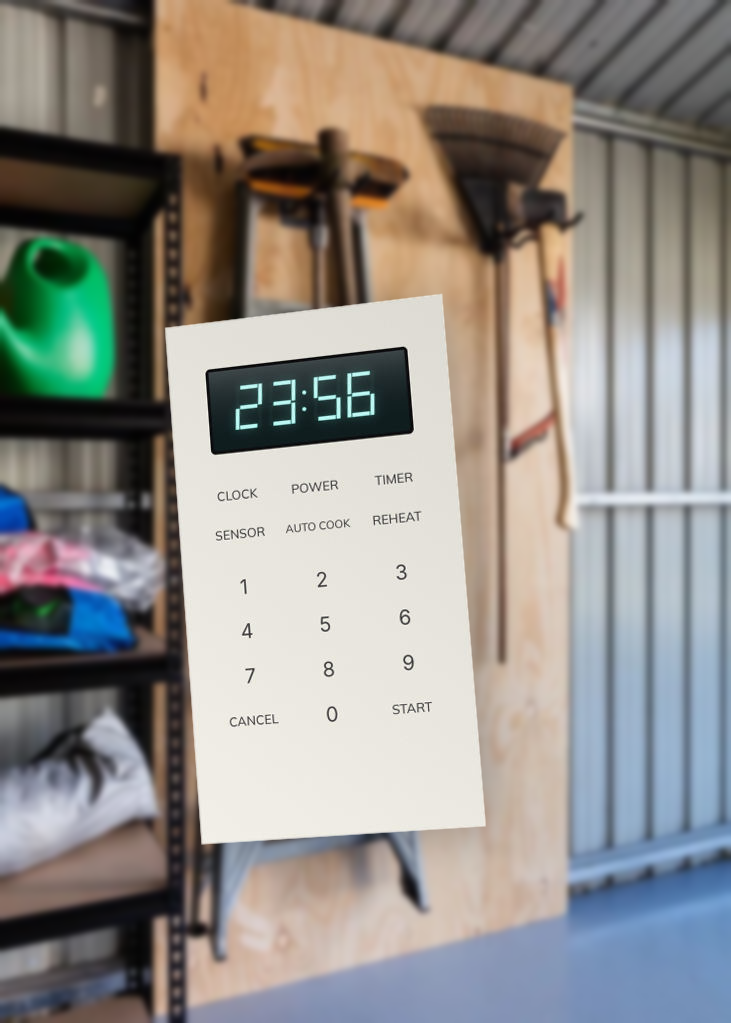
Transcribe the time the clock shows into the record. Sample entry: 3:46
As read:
23:56
